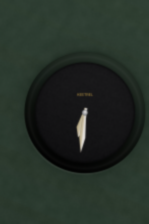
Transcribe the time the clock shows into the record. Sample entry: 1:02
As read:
6:31
